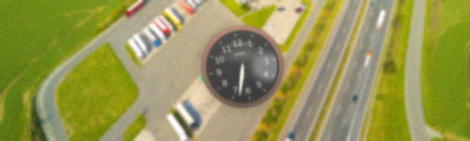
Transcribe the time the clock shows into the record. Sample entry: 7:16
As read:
6:33
